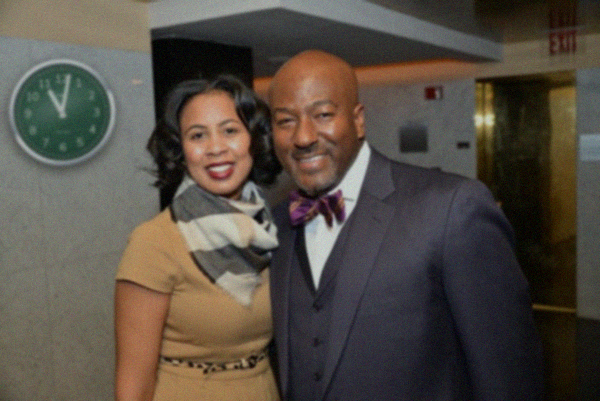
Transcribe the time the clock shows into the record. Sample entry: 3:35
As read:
11:02
